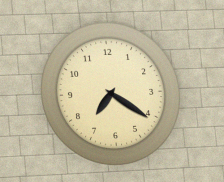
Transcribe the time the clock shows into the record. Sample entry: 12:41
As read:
7:21
